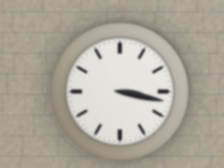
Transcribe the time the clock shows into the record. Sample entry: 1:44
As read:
3:17
